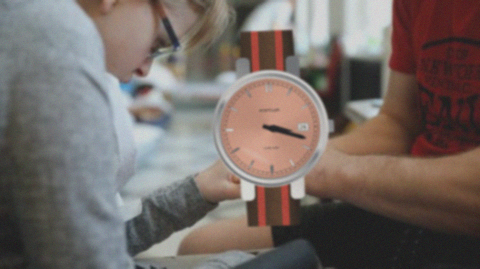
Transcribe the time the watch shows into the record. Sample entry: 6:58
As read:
3:18
